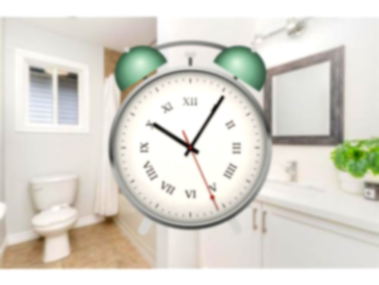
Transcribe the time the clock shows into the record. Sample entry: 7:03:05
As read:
10:05:26
